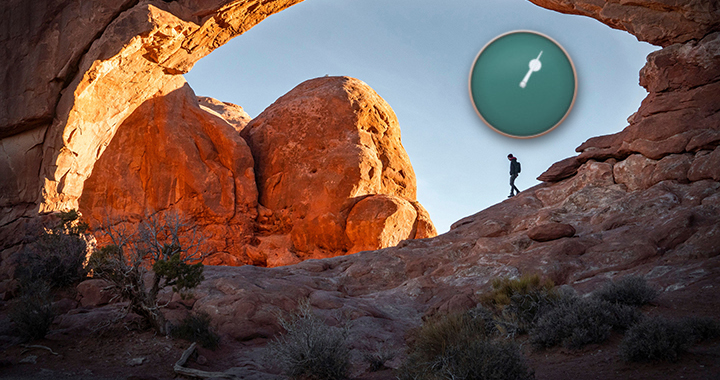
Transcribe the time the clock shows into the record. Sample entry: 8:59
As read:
1:05
